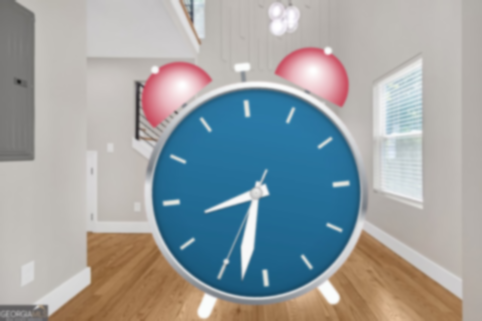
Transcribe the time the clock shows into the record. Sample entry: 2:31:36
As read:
8:32:35
